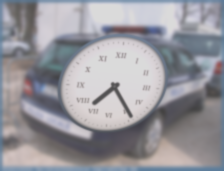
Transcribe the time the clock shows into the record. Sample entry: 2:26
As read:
7:24
